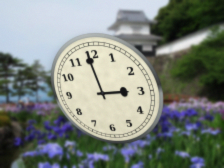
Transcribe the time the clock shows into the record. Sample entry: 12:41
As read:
2:59
